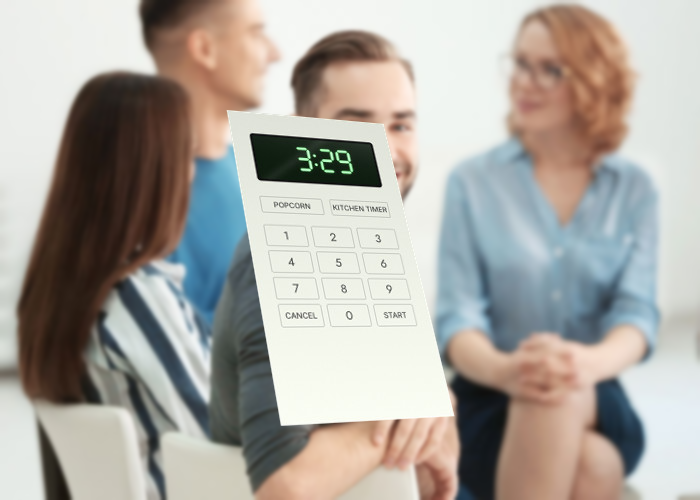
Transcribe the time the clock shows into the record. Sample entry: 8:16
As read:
3:29
